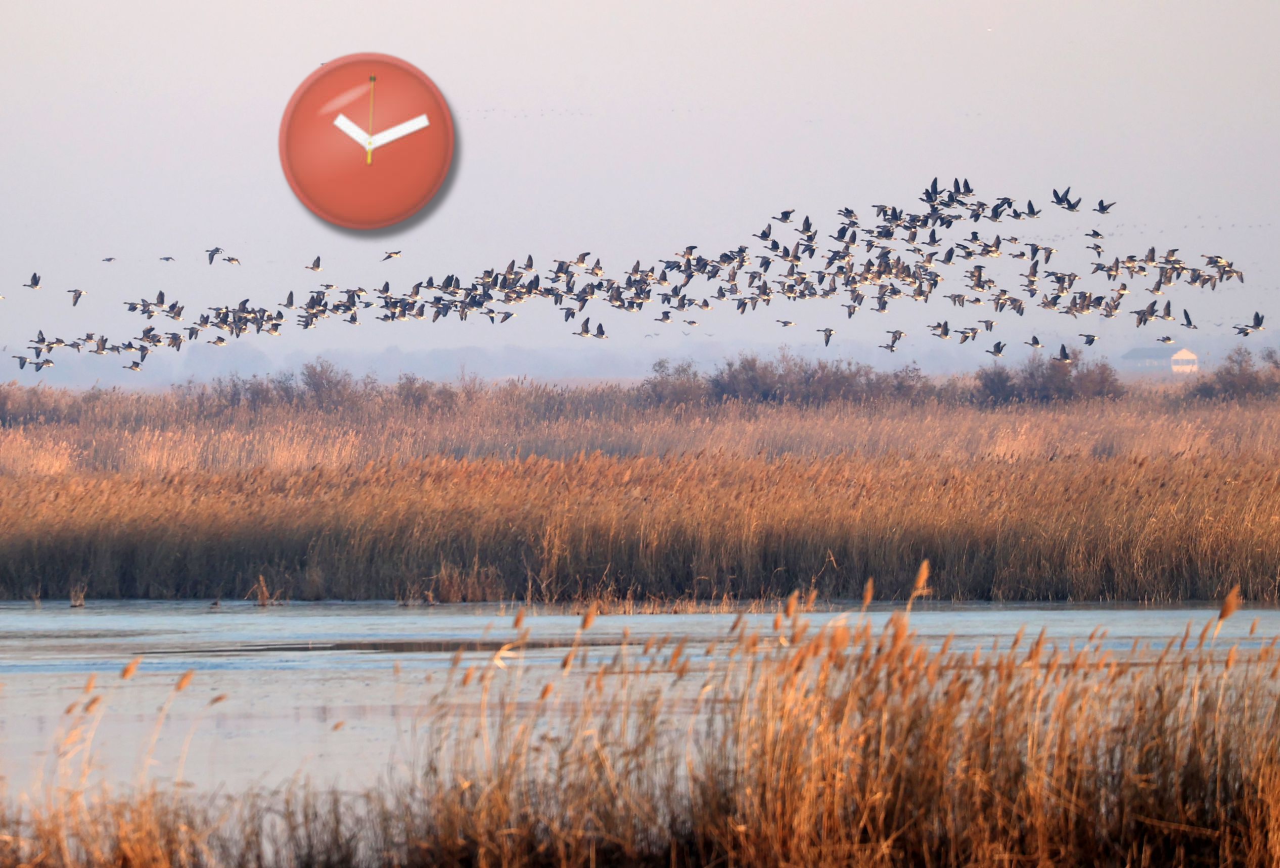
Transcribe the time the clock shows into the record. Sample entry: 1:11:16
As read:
10:11:00
